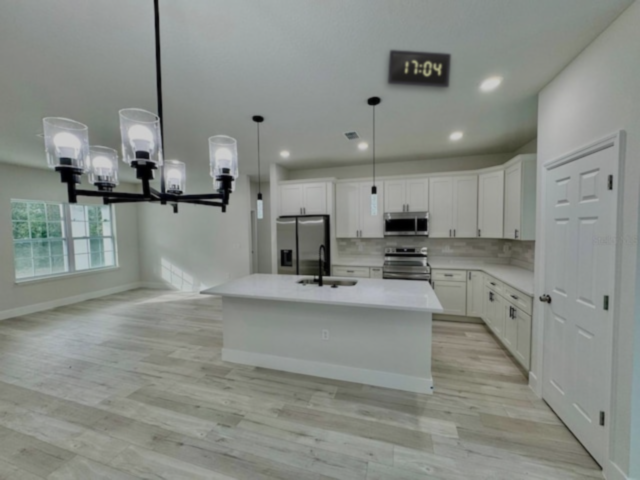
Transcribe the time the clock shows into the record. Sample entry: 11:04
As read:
17:04
